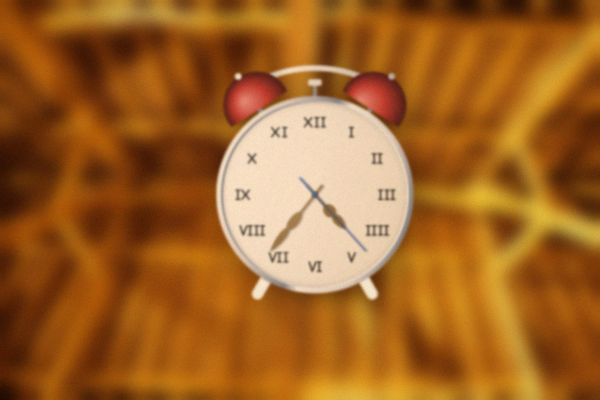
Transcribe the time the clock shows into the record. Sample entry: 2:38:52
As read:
4:36:23
